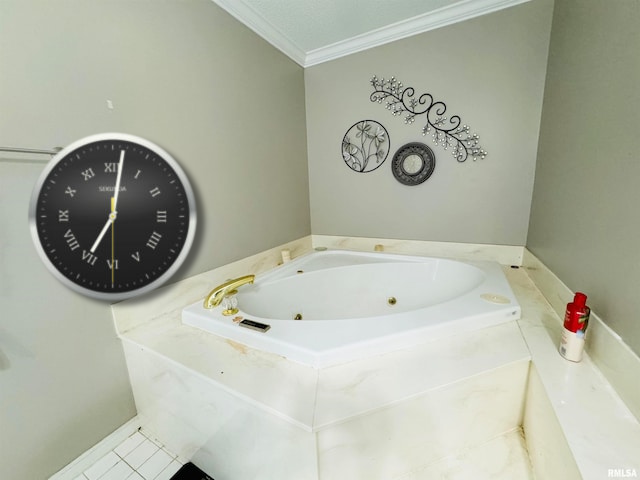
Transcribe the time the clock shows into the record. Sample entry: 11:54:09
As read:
7:01:30
